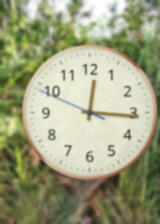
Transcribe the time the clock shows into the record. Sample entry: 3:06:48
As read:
12:15:49
